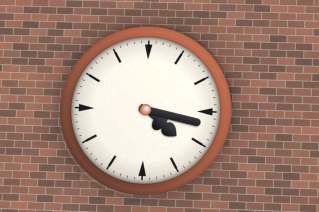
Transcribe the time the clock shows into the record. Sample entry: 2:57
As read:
4:17
